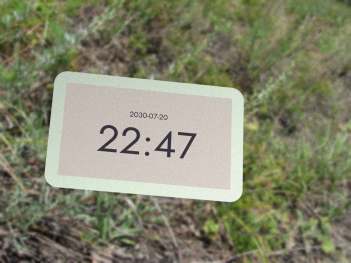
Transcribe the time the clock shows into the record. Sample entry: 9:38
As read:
22:47
